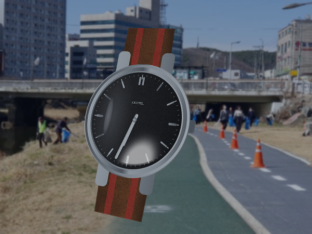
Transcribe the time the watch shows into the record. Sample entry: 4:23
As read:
6:33
